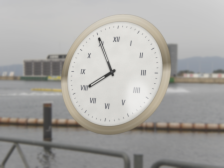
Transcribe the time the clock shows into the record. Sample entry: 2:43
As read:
7:55
